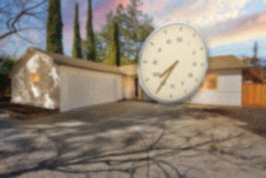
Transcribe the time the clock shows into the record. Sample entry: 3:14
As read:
7:35
